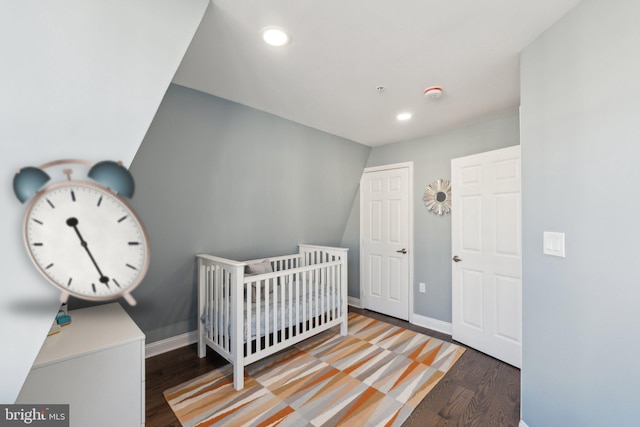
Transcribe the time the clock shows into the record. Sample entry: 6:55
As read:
11:27
